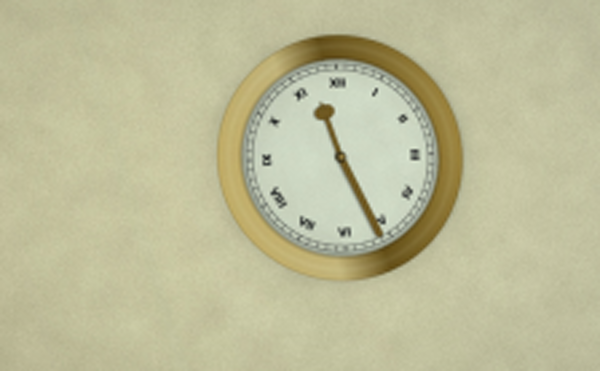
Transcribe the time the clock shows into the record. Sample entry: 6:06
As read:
11:26
